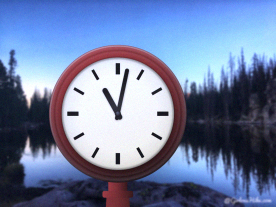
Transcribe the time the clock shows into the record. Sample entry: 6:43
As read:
11:02
